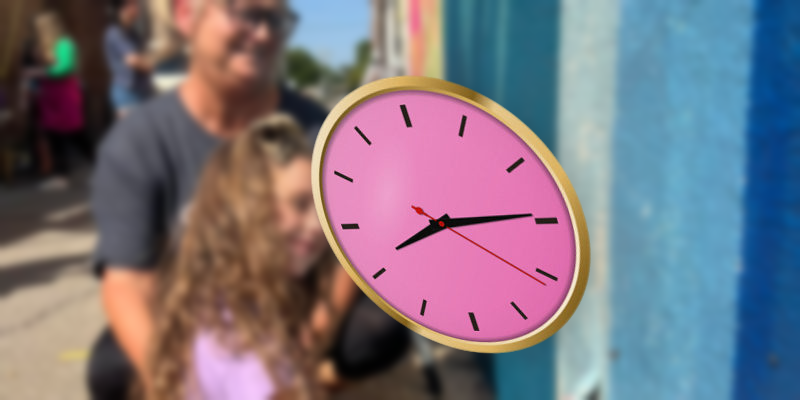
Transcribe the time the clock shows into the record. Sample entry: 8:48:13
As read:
8:14:21
